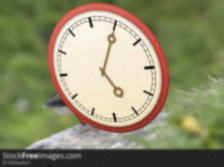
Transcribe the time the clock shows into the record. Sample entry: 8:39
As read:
5:05
